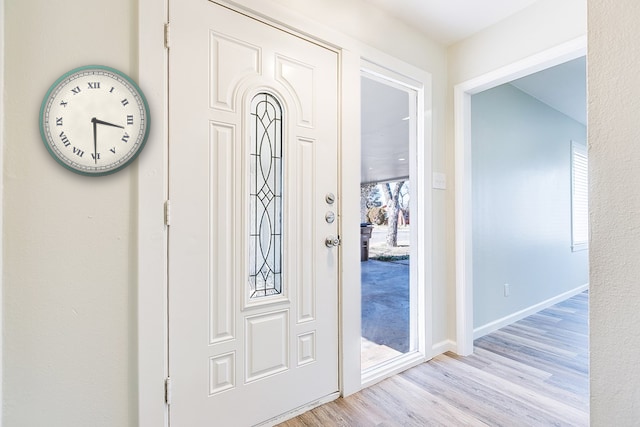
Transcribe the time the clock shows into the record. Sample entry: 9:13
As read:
3:30
